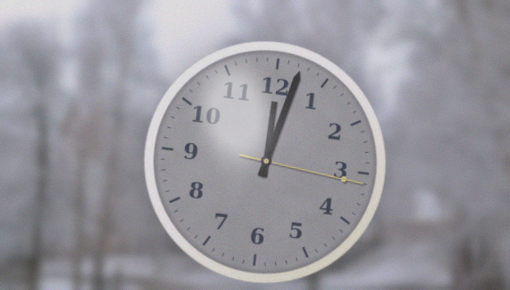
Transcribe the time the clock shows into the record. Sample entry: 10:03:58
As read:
12:02:16
